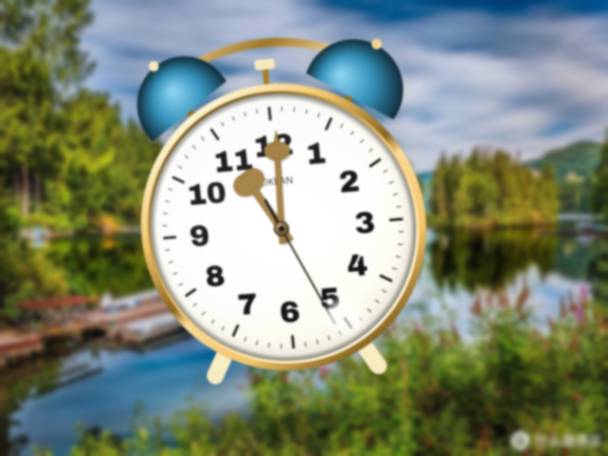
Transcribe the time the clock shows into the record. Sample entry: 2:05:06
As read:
11:00:26
